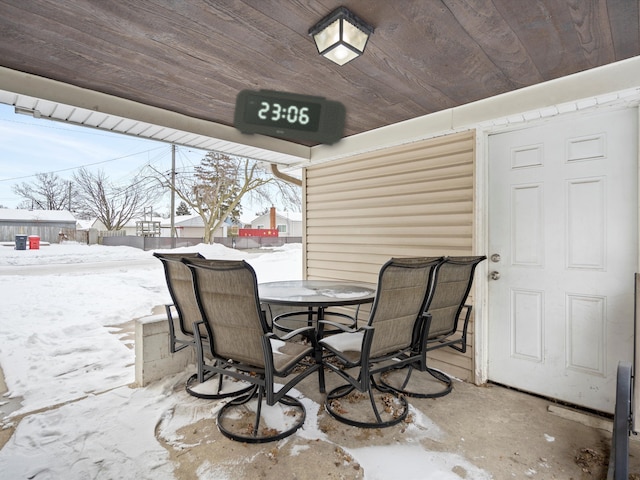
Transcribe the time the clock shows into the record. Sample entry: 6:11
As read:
23:06
